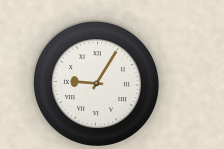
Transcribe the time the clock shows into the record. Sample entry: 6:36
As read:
9:05
